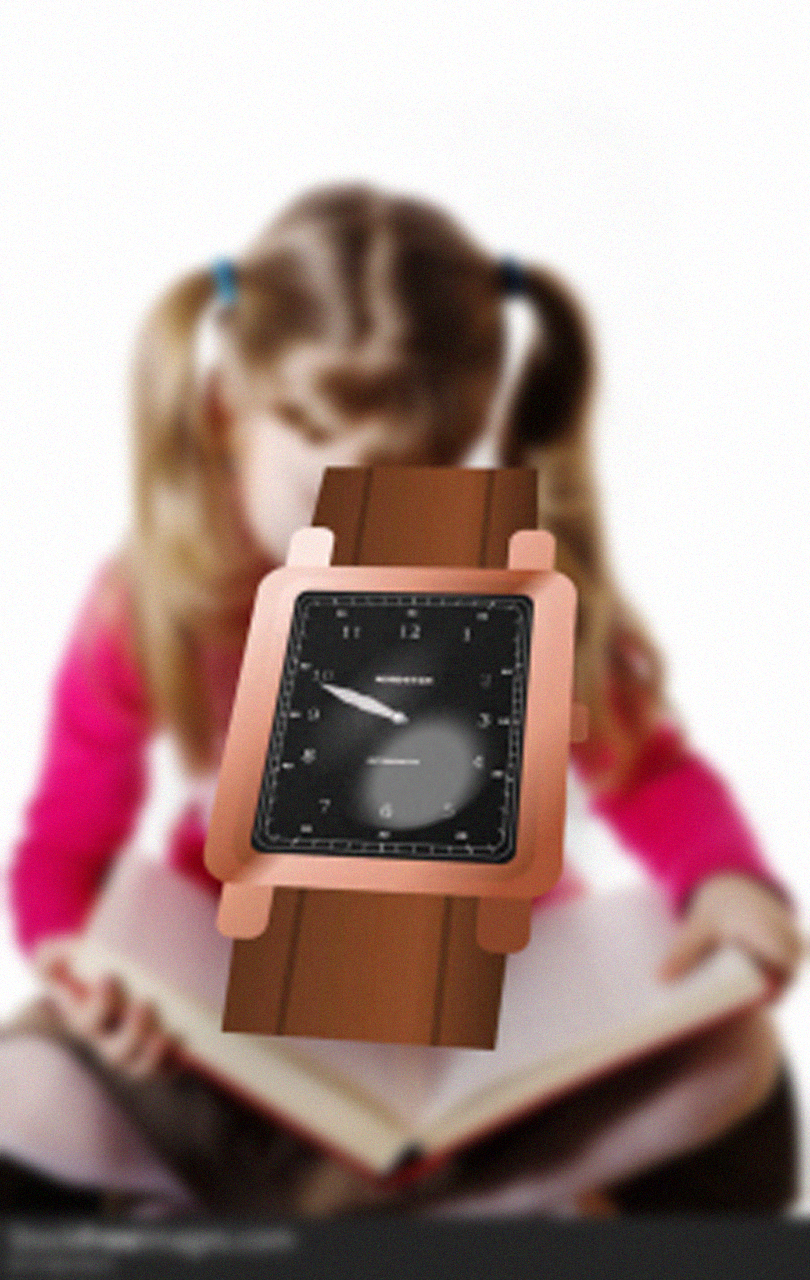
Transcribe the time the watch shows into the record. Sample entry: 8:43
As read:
9:49
